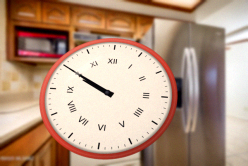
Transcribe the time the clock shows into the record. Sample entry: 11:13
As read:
9:50
